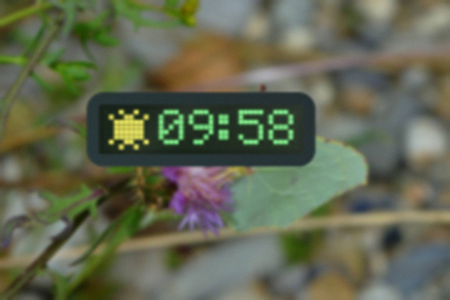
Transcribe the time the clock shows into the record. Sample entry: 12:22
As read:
9:58
